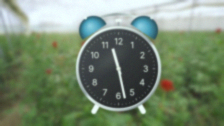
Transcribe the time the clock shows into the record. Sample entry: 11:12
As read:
11:28
